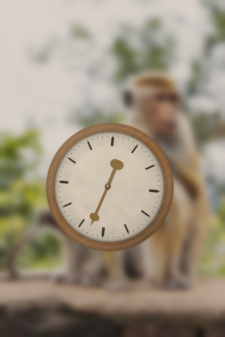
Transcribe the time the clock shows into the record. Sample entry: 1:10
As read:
12:33
